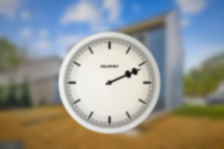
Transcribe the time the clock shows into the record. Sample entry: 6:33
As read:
2:11
